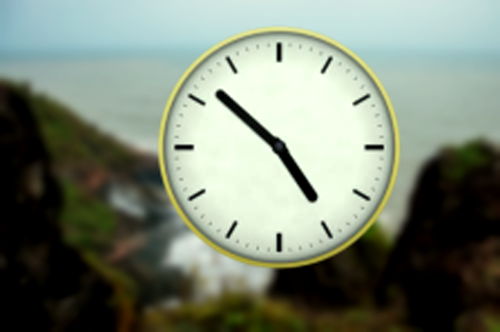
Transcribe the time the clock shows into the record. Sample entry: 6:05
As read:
4:52
